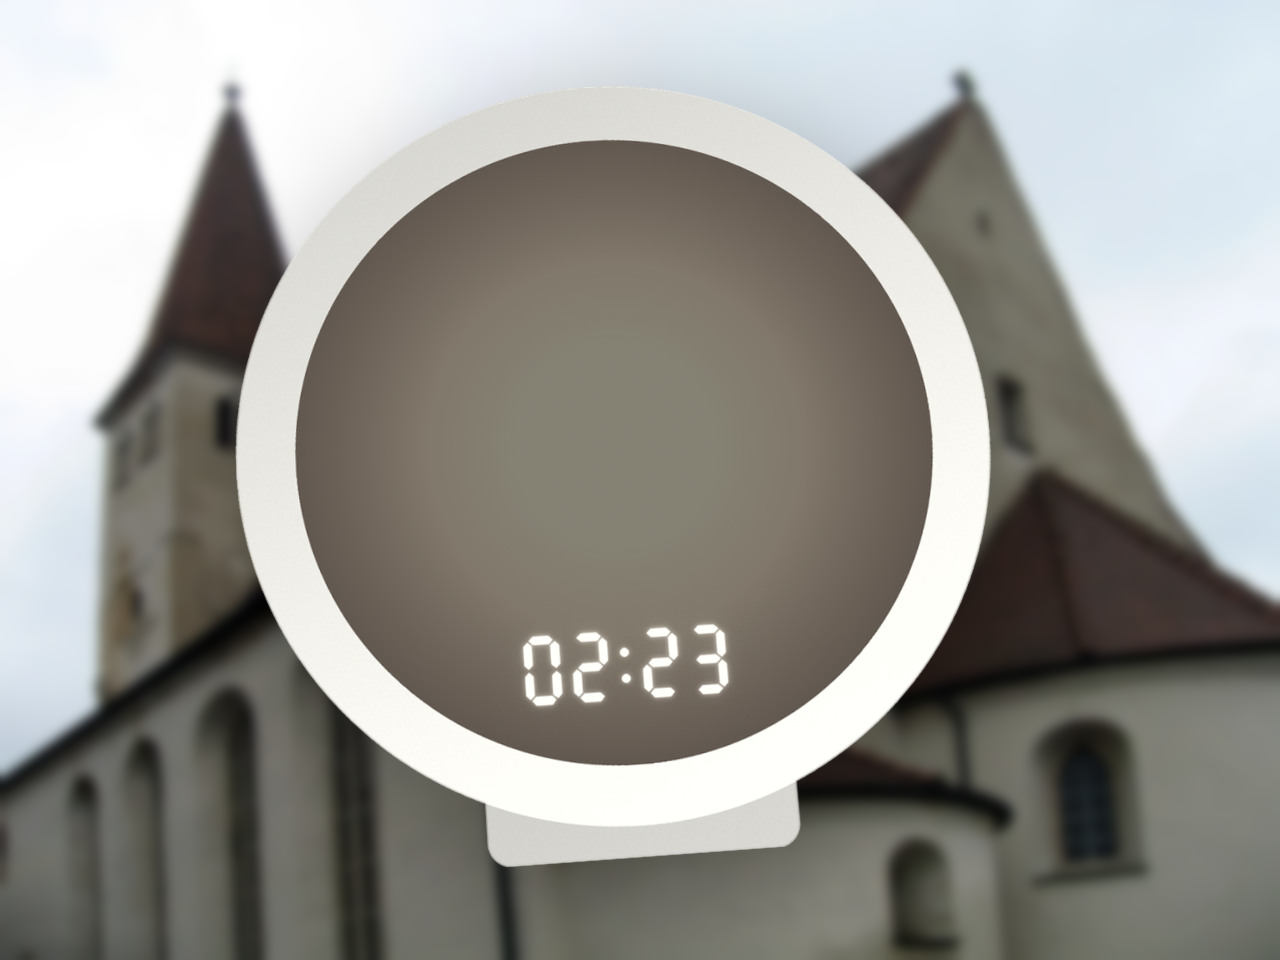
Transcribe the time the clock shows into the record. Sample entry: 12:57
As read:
2:23
